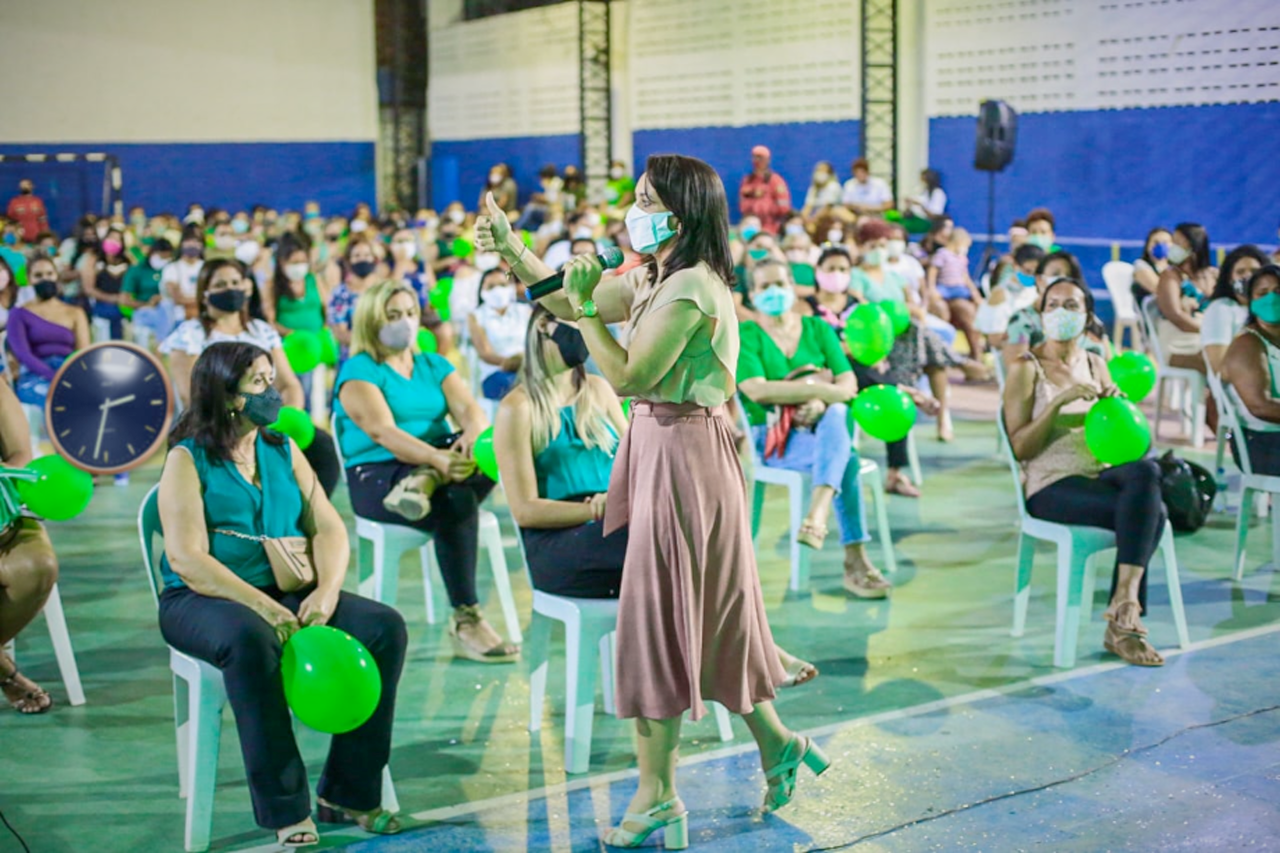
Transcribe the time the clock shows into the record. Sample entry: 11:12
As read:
2:32
